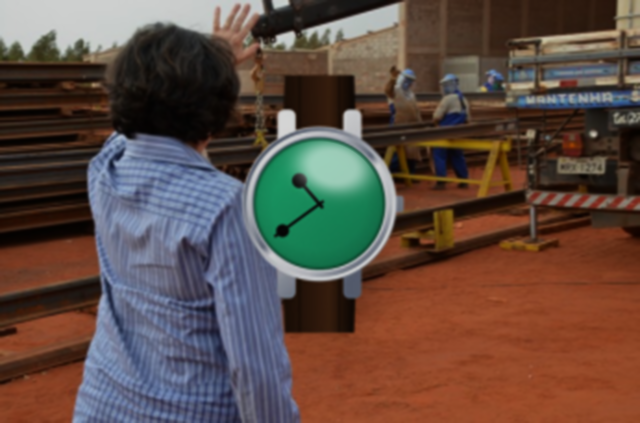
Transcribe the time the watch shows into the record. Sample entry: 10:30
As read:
10:39
